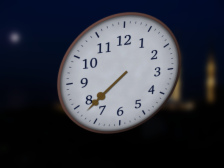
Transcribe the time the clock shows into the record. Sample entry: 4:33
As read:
7:38
